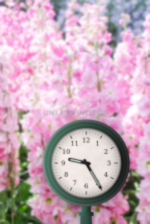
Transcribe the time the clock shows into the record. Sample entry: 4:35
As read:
9:25
